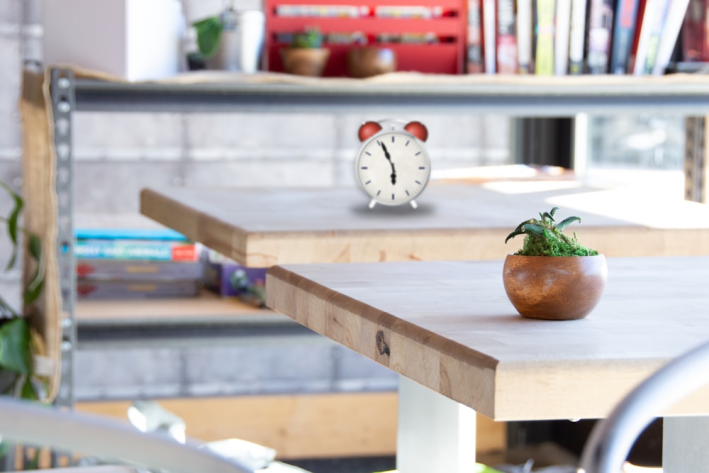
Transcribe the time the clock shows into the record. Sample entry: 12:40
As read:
5:56
